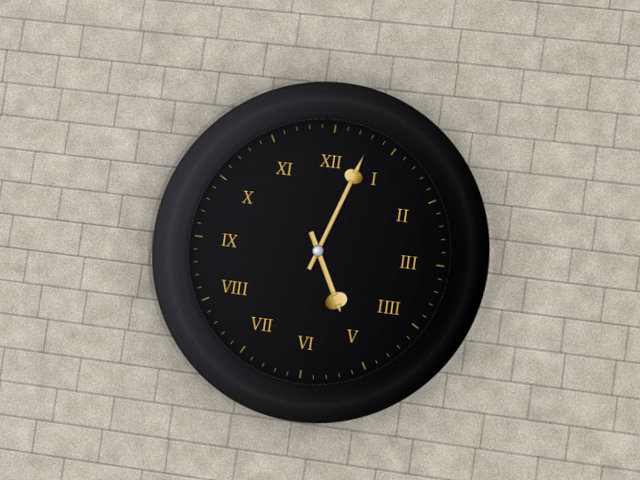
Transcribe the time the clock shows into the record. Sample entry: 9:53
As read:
5:03
